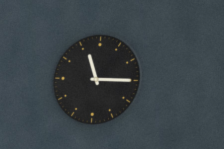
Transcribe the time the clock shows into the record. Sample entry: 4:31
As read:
11:15
